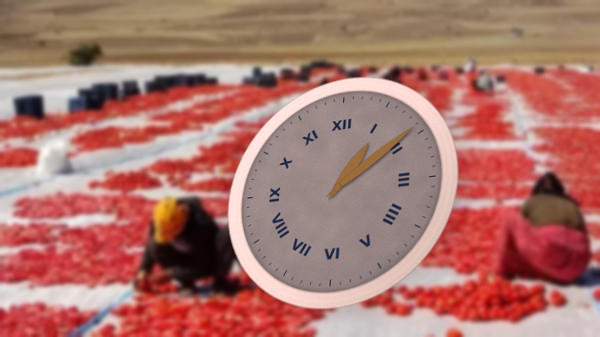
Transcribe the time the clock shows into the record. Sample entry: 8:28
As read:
1:09
